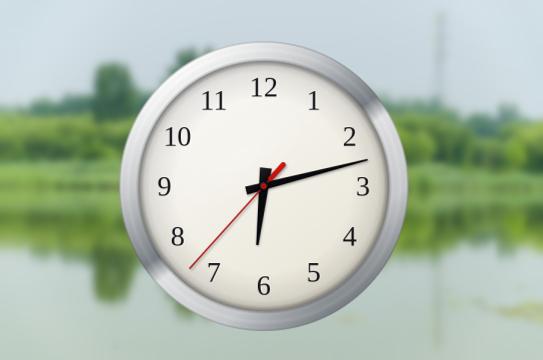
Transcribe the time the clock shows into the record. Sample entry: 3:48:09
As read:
6:12:37
